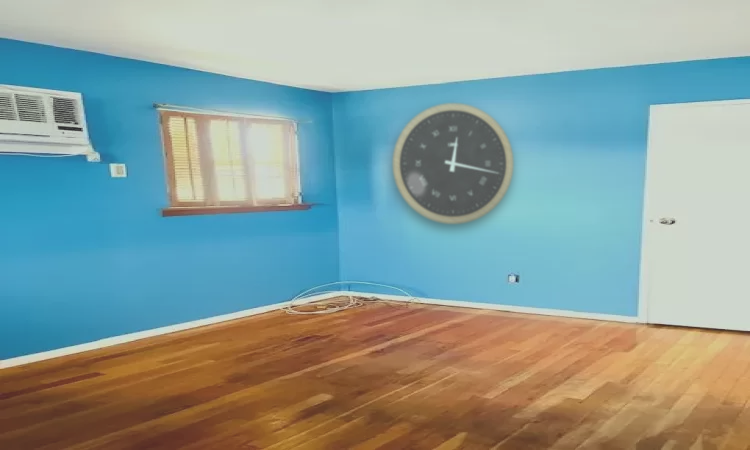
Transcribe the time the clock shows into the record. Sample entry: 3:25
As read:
12:17
